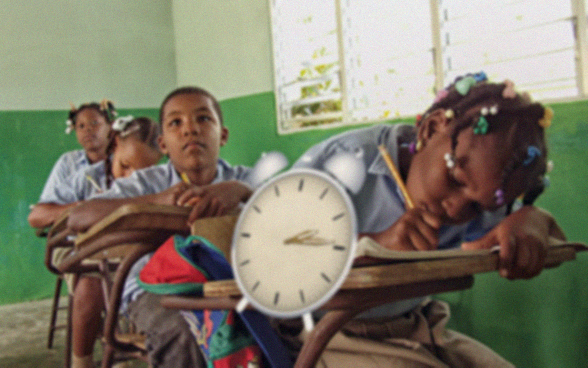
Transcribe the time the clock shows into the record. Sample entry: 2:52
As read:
2:14
